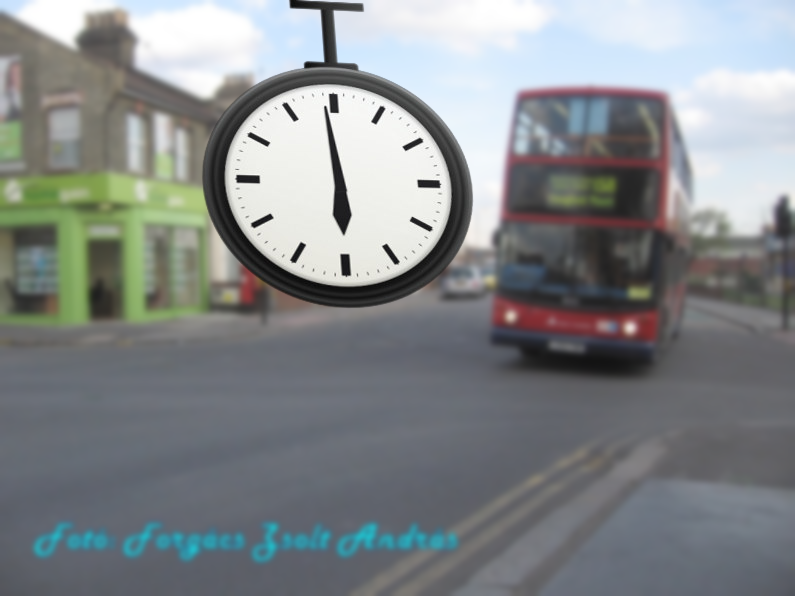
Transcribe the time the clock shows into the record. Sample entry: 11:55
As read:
5:59
